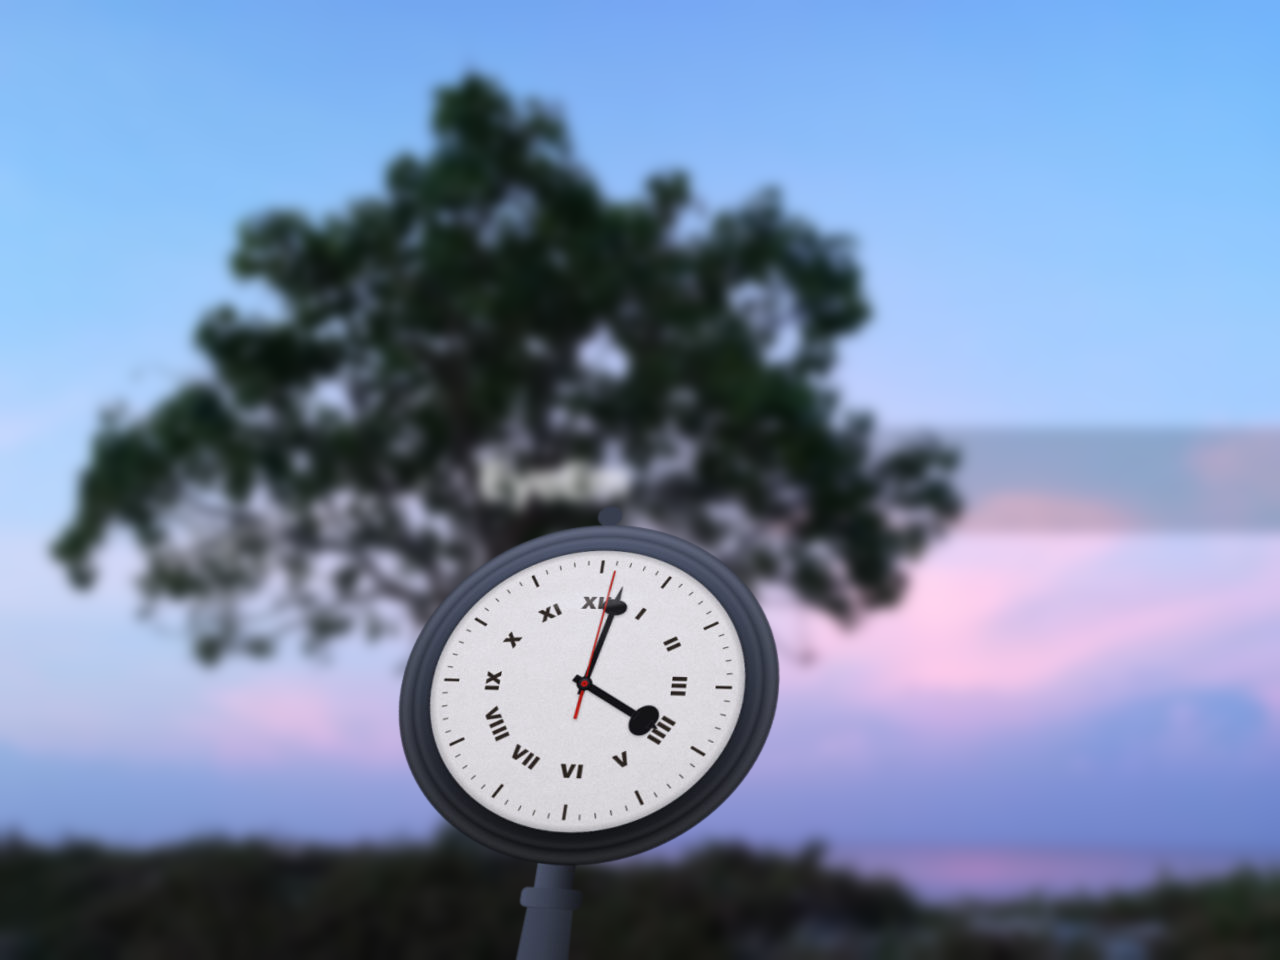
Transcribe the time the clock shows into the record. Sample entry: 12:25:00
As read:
4:02:01
